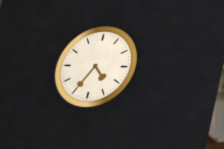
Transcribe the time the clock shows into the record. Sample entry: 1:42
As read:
4:35
